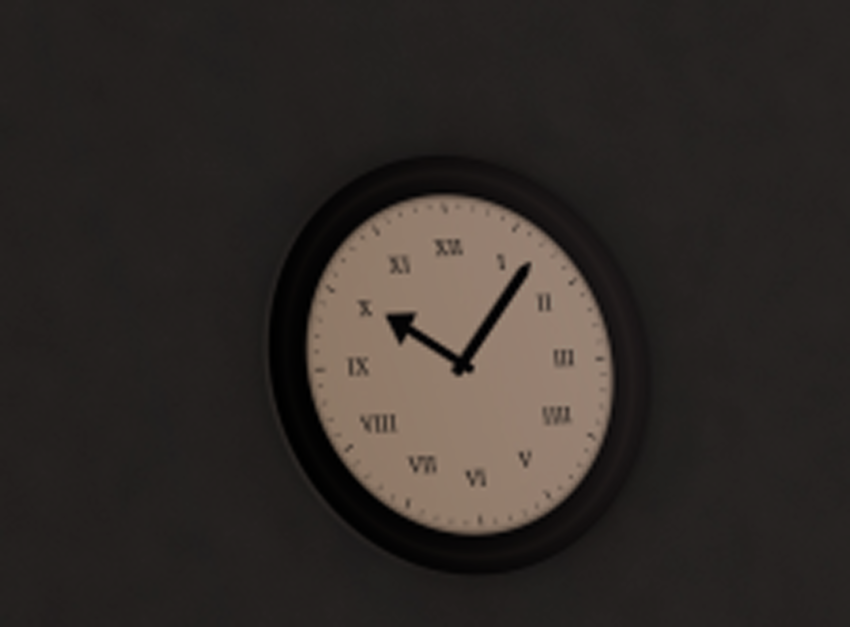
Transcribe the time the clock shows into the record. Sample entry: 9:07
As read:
10:07
